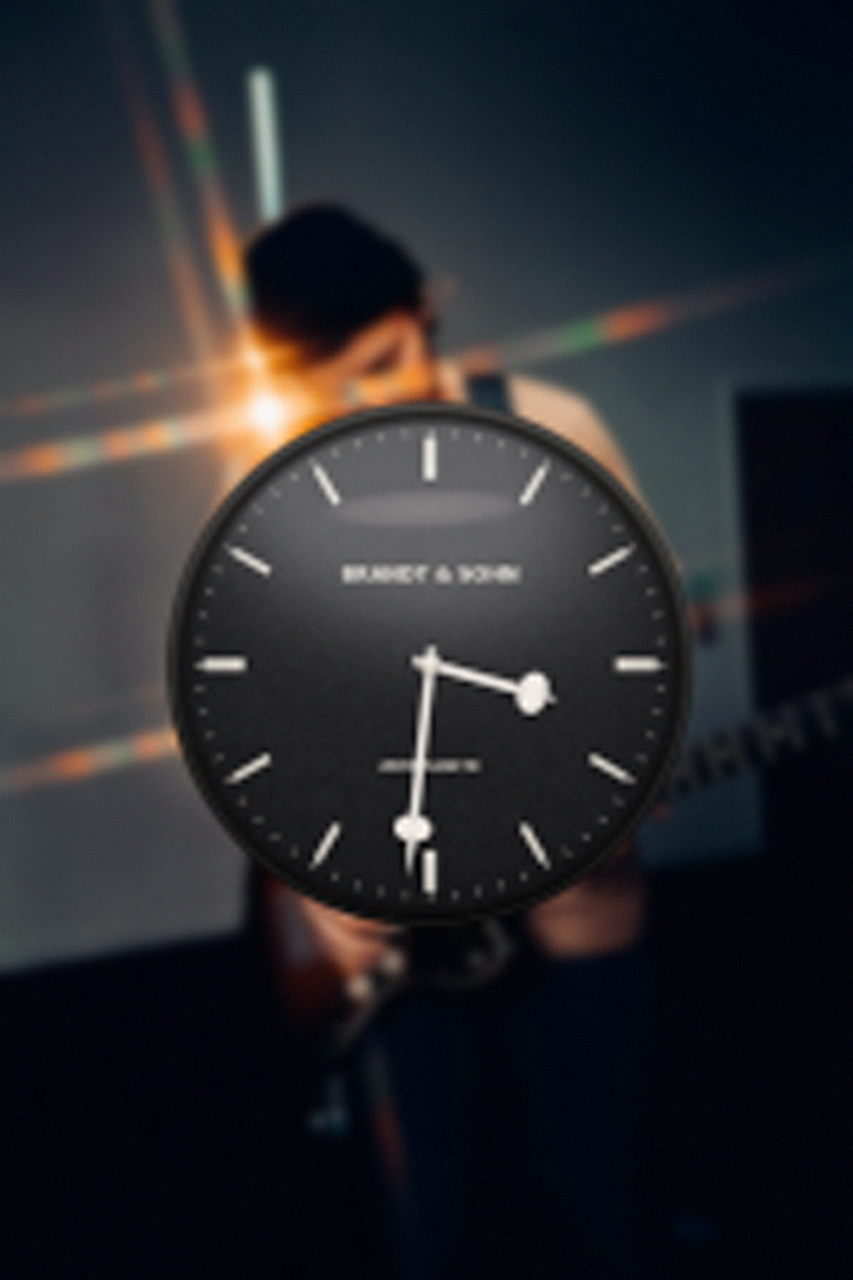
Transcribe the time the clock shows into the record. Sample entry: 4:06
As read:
3:31
